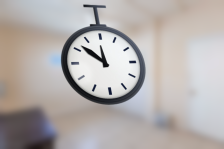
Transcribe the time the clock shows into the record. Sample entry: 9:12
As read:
11:52
